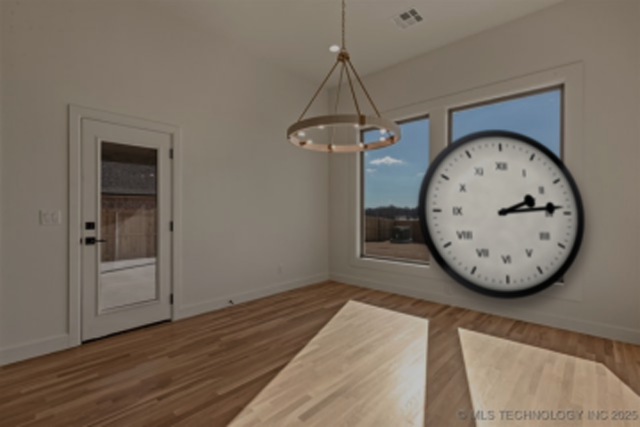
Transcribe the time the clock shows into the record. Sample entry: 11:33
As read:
2:14
